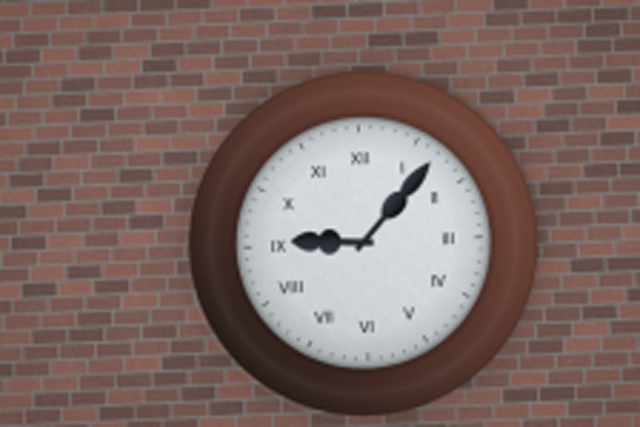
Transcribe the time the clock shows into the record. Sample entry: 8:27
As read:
9:07
